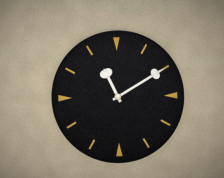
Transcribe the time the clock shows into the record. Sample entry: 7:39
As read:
11:10
